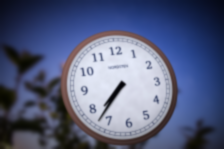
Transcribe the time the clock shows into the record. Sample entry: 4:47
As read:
7:37
